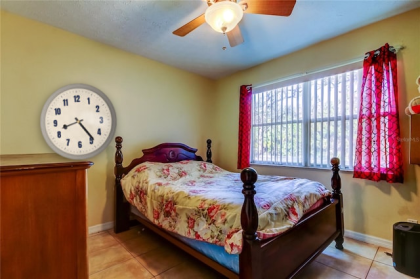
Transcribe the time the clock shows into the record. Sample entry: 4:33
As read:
8:24
